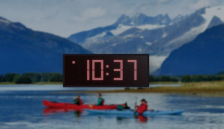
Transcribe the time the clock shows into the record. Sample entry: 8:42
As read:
10:37
